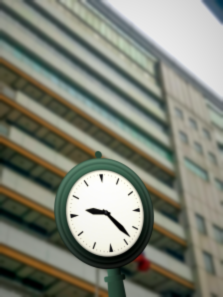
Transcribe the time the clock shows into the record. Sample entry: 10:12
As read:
9:23
